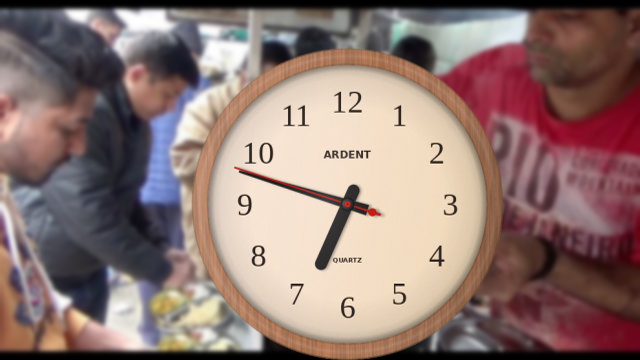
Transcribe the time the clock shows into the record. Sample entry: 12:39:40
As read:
6:47:48
